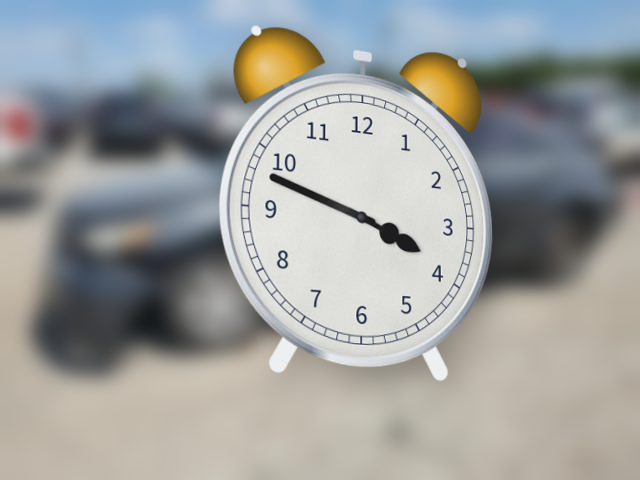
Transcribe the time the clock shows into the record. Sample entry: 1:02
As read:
3:48
